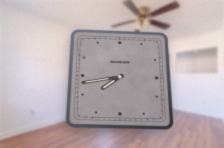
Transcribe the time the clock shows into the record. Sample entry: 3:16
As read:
7:43
